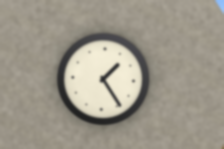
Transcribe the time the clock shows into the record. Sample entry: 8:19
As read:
1:24
